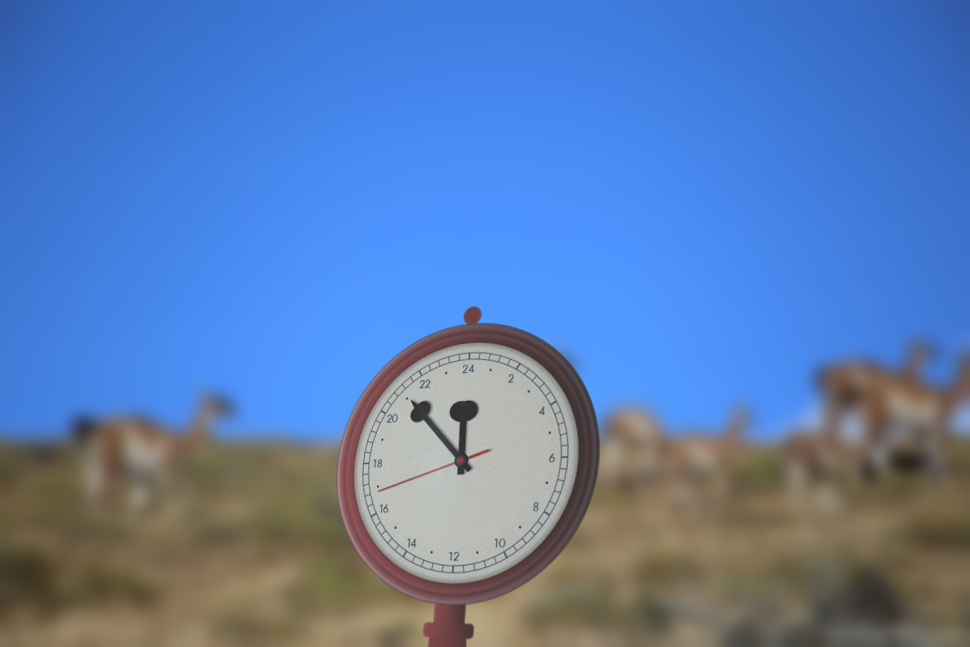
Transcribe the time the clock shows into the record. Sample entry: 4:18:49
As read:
23:52:42
